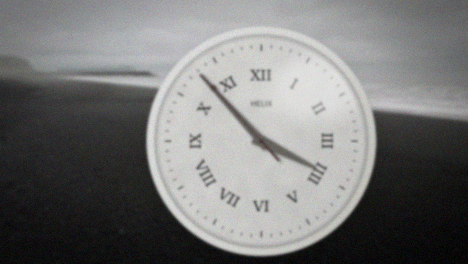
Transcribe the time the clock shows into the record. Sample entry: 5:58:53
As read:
3:52:53
